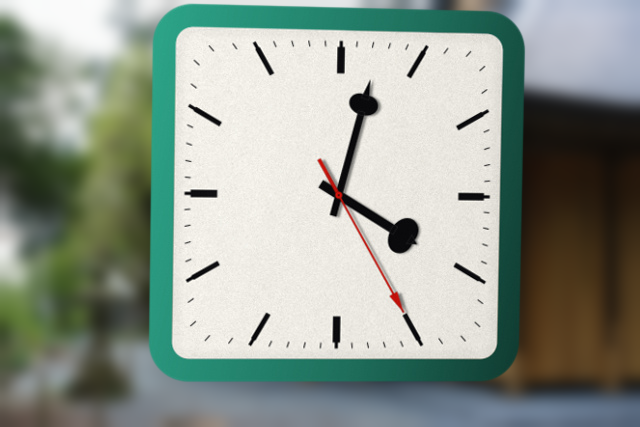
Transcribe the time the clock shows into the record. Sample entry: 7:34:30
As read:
4:02:25
